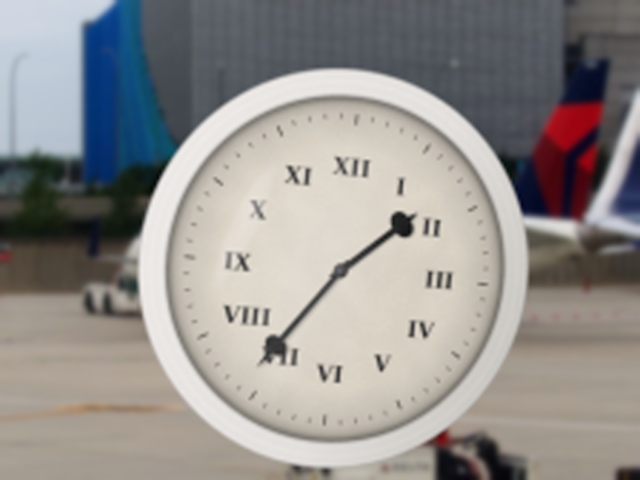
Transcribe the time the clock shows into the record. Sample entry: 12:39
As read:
1:36
